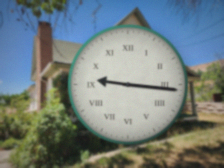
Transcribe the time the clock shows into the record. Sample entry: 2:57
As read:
9:16
